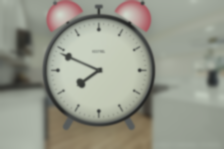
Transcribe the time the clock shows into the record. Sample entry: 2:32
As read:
7:49
